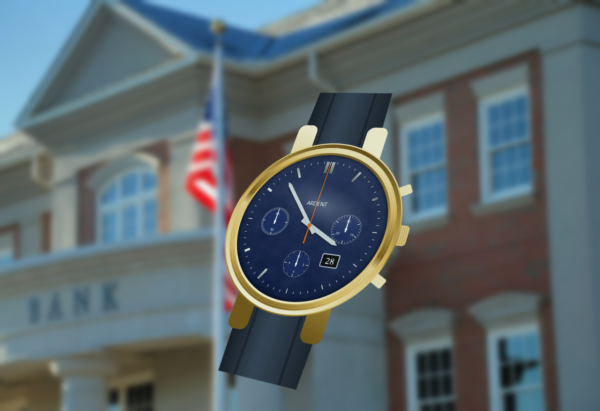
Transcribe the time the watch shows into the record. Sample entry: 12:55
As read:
3:53
